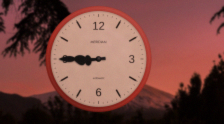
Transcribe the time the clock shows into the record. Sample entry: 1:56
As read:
8:45
